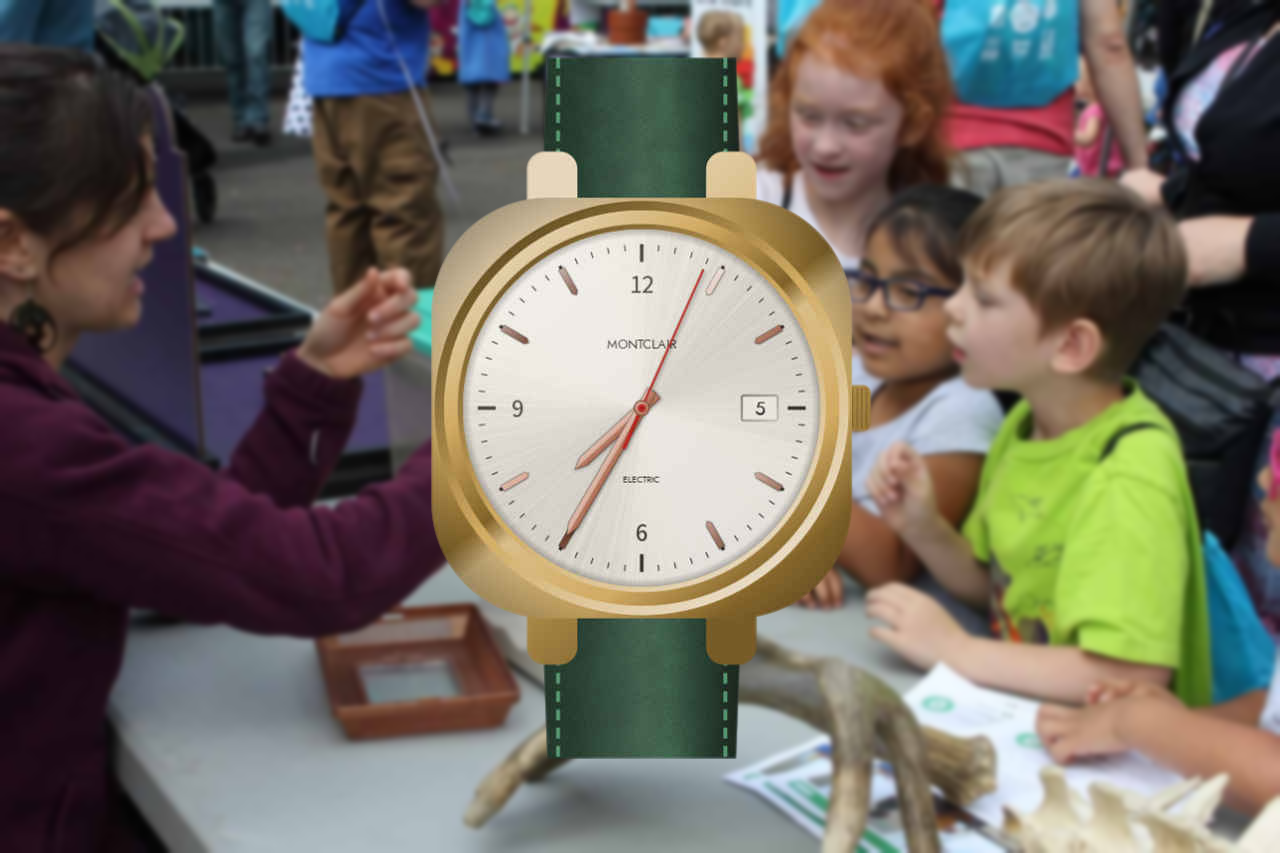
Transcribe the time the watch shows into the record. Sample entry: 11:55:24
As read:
7:35:04
